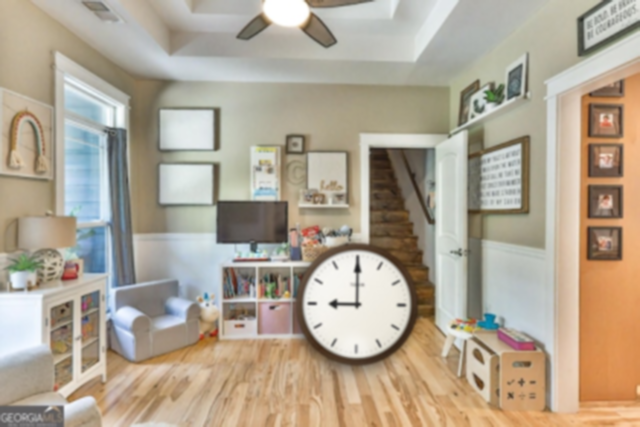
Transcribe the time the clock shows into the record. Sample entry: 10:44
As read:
9:00
